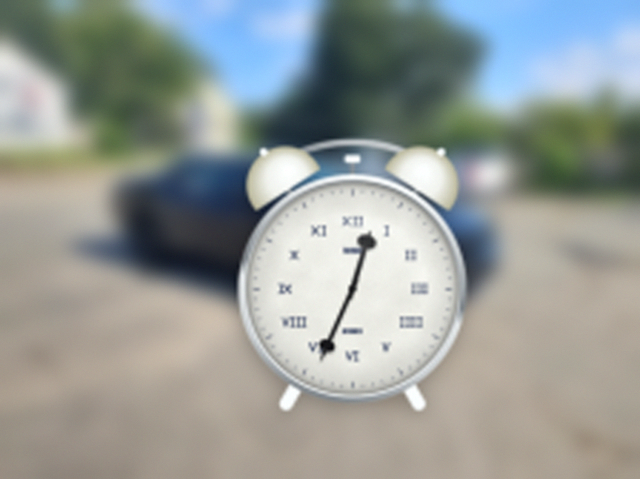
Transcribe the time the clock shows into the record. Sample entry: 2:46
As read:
12:34
